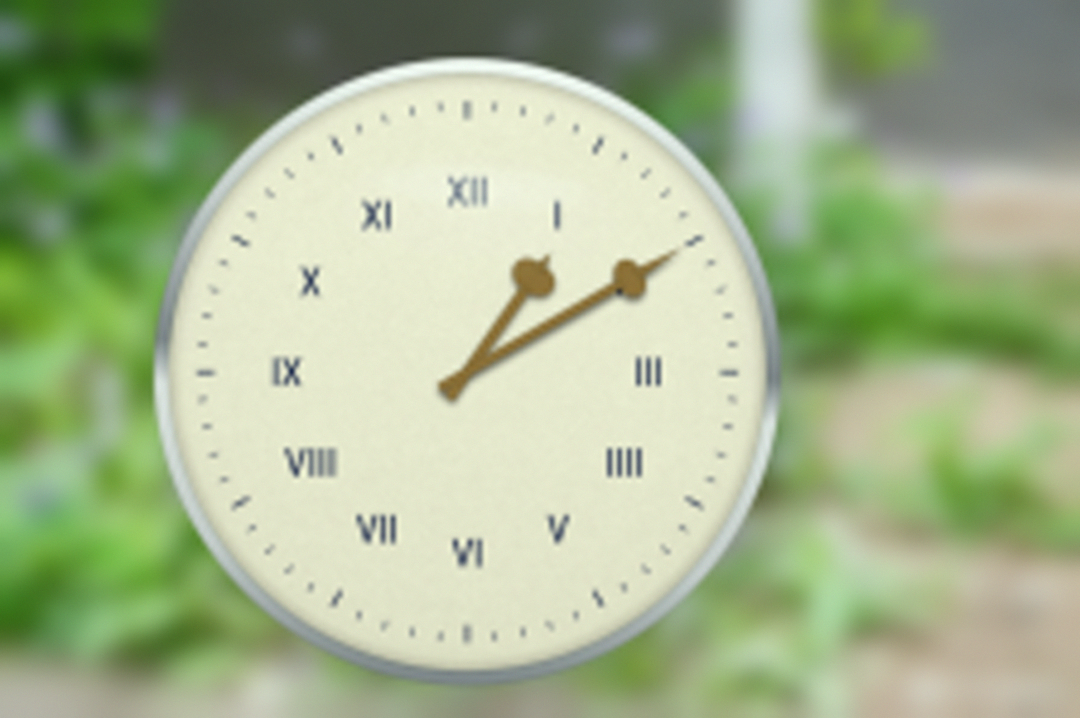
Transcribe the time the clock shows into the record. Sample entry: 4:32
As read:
1:10
